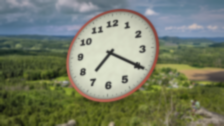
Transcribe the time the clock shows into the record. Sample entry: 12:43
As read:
7:20
